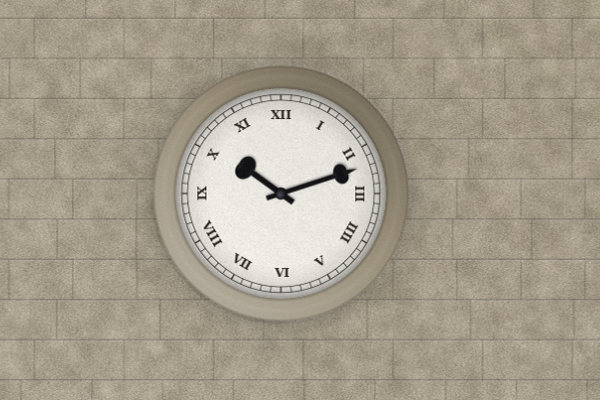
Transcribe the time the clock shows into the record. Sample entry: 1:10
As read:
10:12
